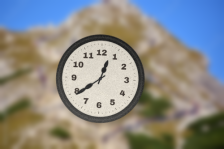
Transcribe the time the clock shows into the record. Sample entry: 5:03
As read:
12:39
